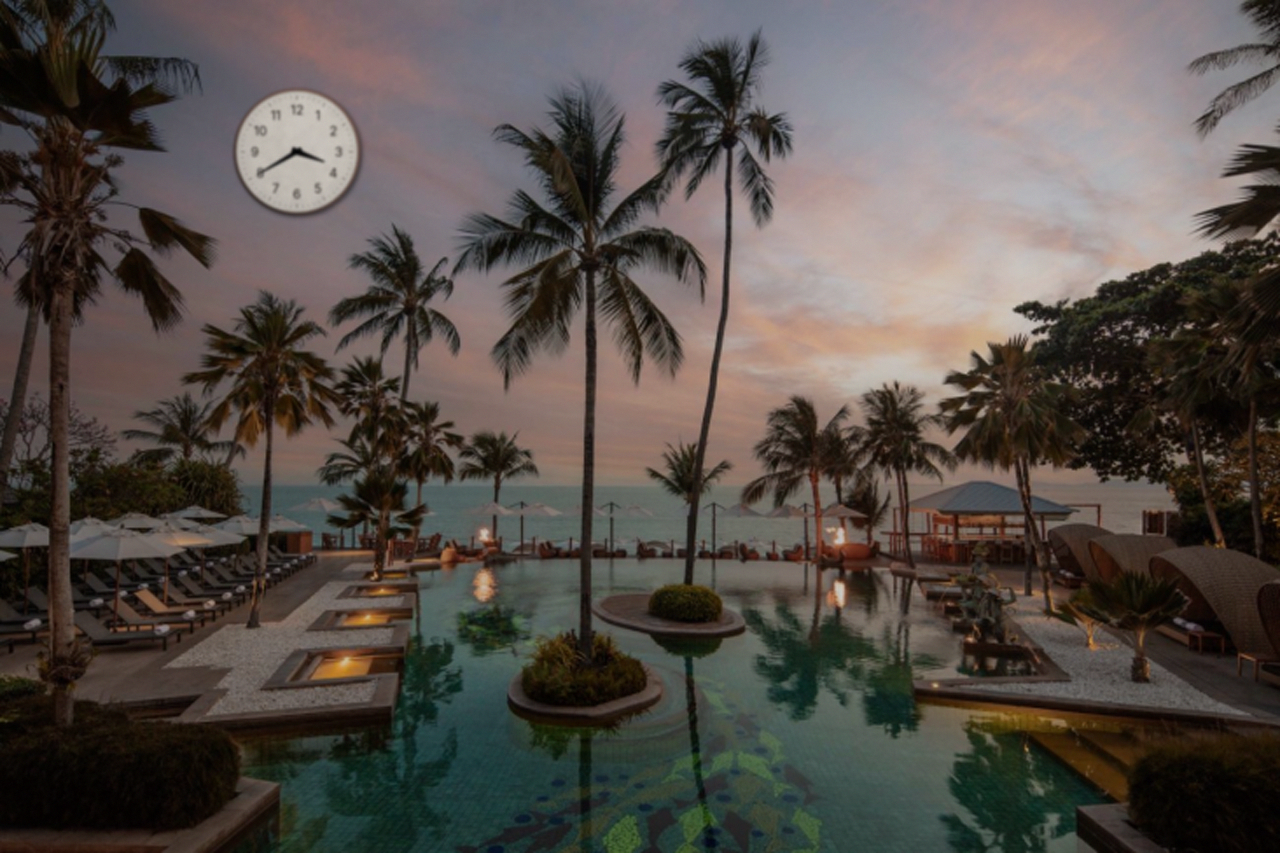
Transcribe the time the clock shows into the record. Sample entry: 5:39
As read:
3:40
